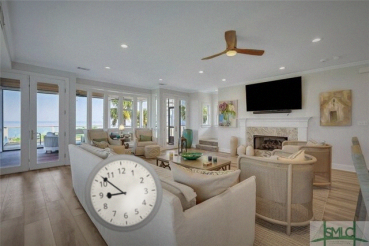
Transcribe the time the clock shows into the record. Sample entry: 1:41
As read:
8:52
